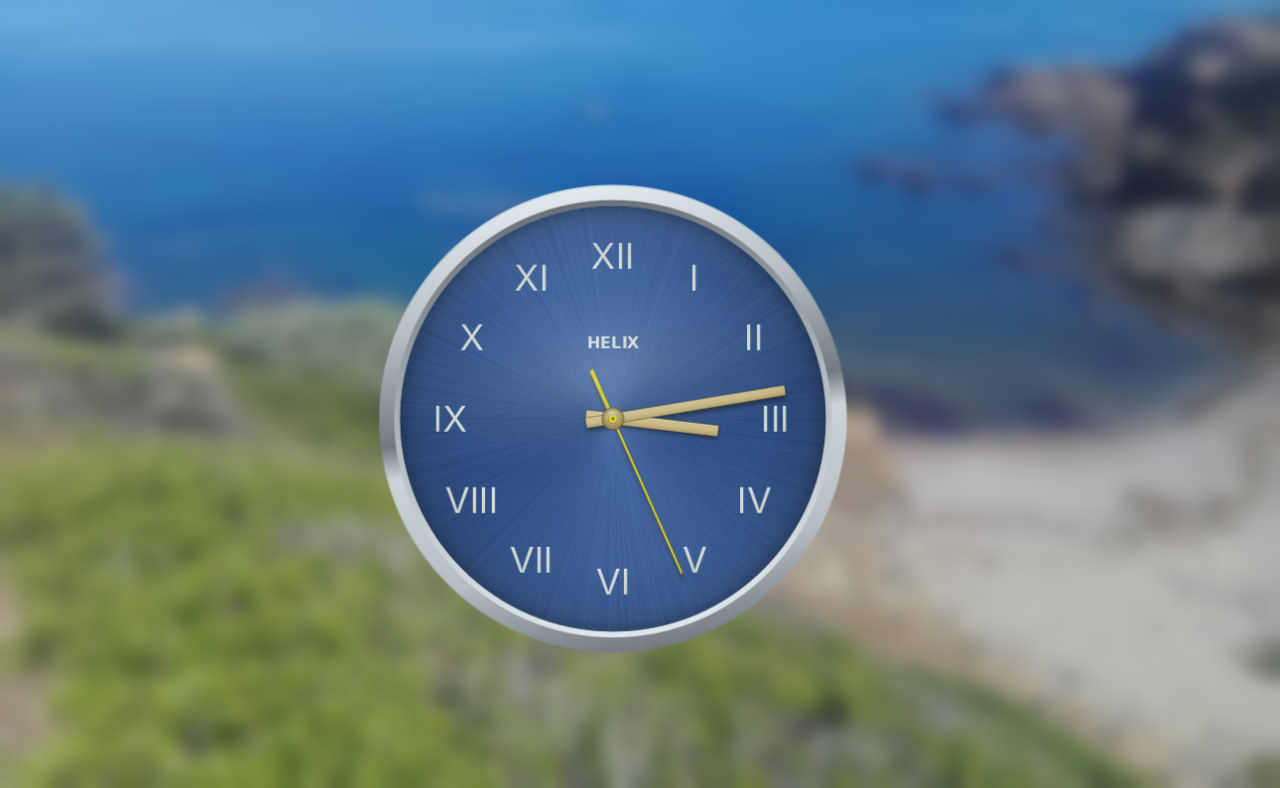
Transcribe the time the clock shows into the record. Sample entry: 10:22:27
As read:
3:13:26
